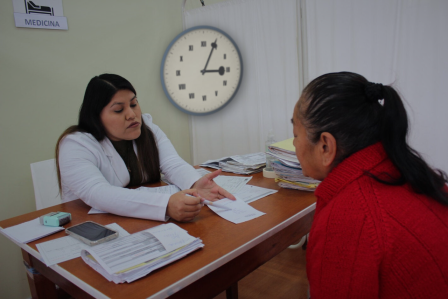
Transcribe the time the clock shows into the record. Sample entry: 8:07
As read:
3:04
